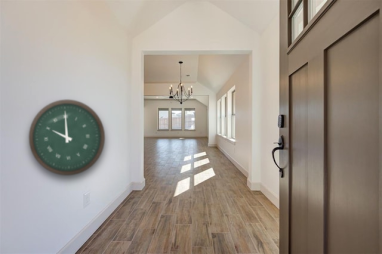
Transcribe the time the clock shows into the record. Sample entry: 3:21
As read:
10:00
